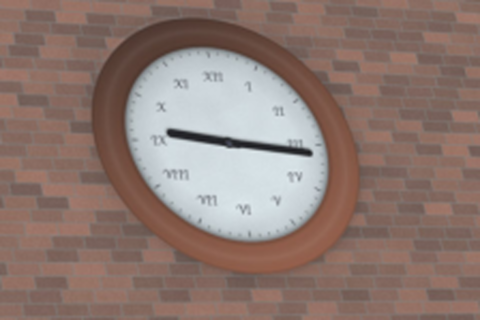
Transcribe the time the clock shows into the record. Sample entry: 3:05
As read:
9:16
